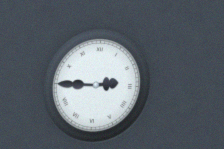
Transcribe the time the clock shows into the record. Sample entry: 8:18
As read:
2:45
